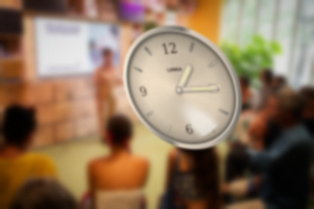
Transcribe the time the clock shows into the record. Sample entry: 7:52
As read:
1:15
